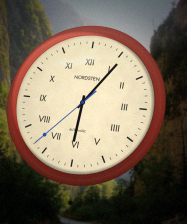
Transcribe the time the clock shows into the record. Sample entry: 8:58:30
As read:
6:05:37
